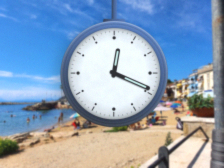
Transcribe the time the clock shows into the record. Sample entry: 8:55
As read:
12:19
